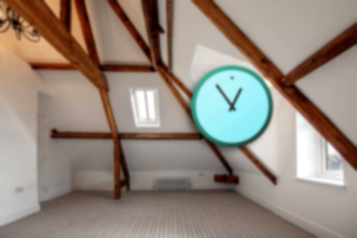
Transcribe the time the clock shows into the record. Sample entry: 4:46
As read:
12:54
